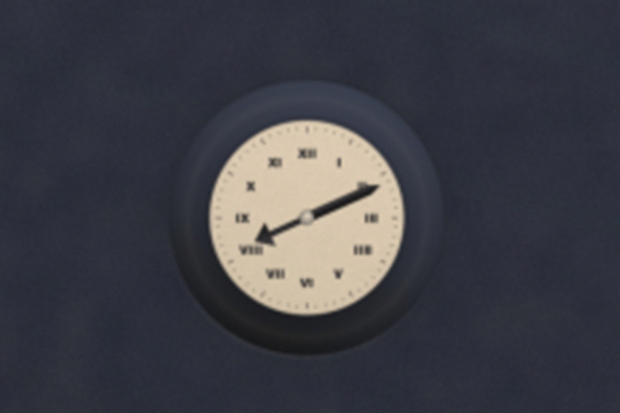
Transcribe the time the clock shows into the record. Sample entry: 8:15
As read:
8:11
